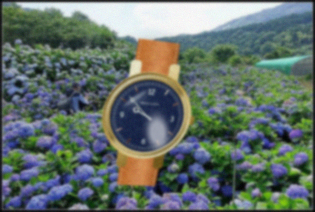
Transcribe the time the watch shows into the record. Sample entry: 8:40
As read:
9:52
